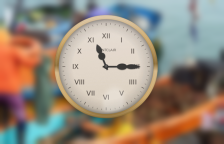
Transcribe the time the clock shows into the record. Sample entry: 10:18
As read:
11:15
